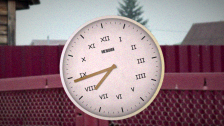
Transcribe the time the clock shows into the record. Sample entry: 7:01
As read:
7:44
